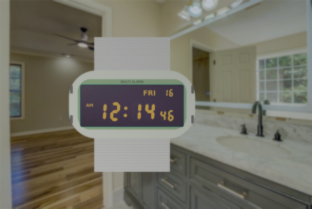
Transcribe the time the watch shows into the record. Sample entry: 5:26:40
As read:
12:14:46
